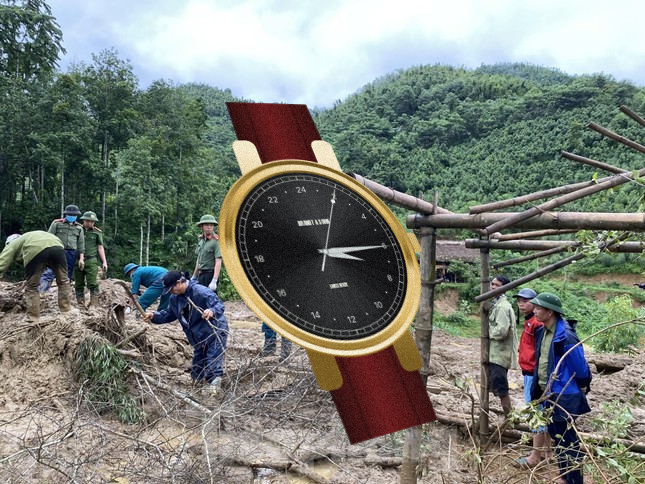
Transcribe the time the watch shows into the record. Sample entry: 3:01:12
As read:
7:15:05
